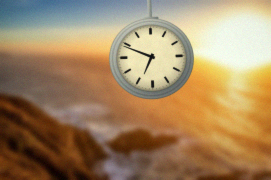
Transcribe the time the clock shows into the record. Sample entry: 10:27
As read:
6:49
